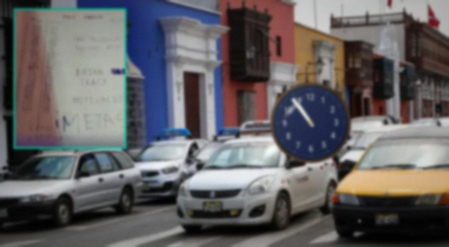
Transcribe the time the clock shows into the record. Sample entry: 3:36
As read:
10:54
